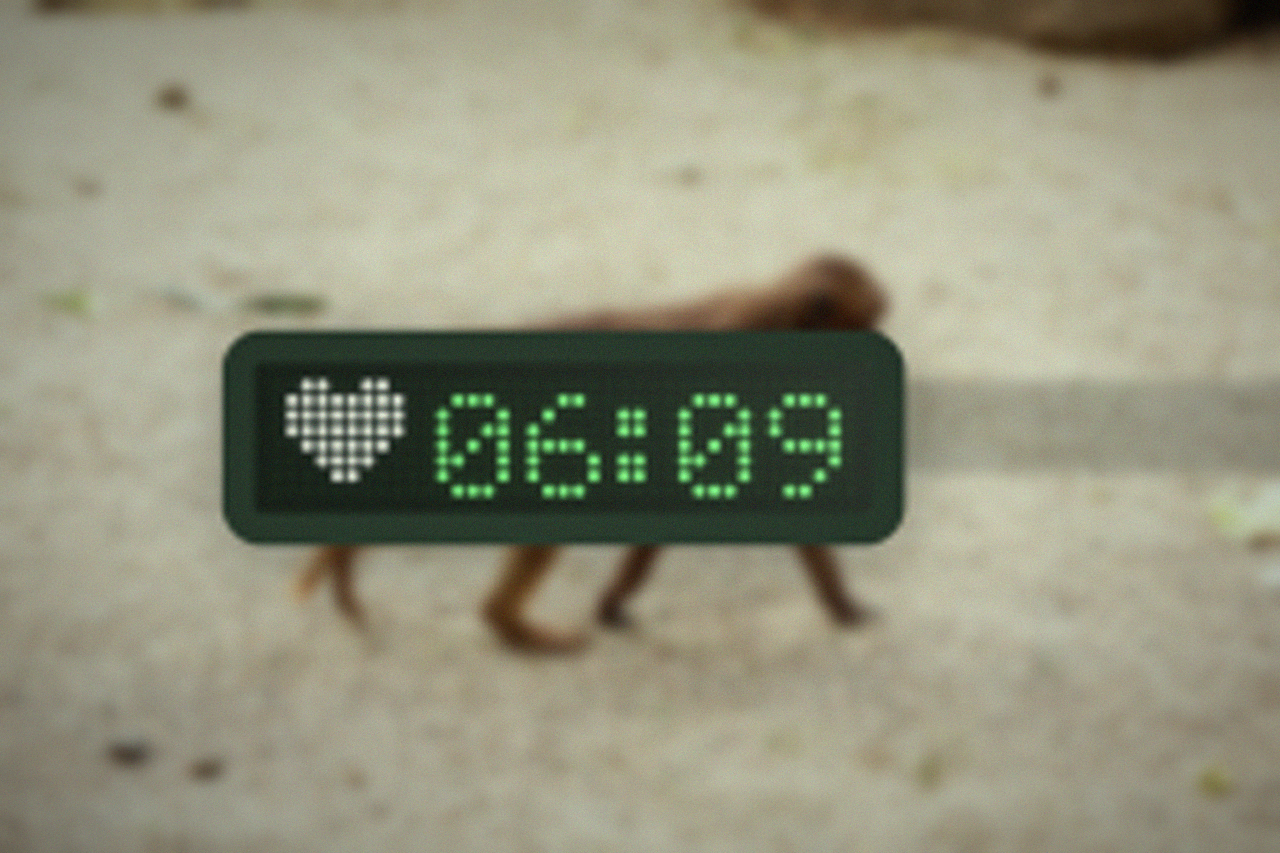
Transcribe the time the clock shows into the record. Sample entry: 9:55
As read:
6:09
